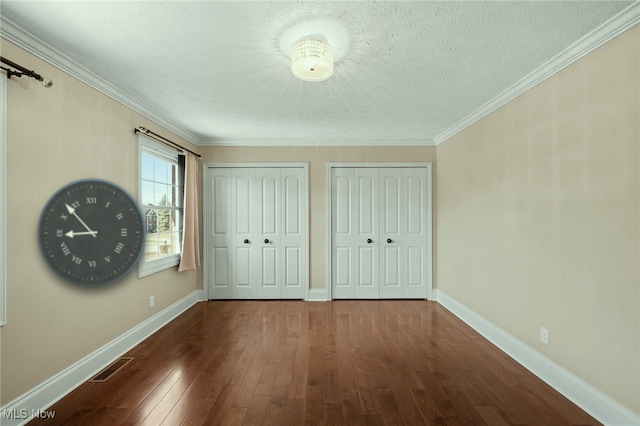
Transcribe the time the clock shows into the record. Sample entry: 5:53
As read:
8:53
